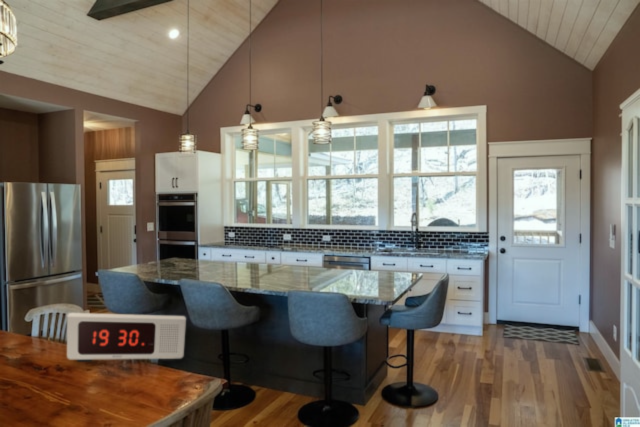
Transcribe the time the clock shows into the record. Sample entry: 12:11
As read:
19:30
